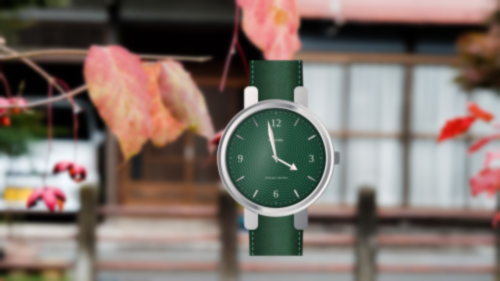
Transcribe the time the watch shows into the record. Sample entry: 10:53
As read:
3:58
